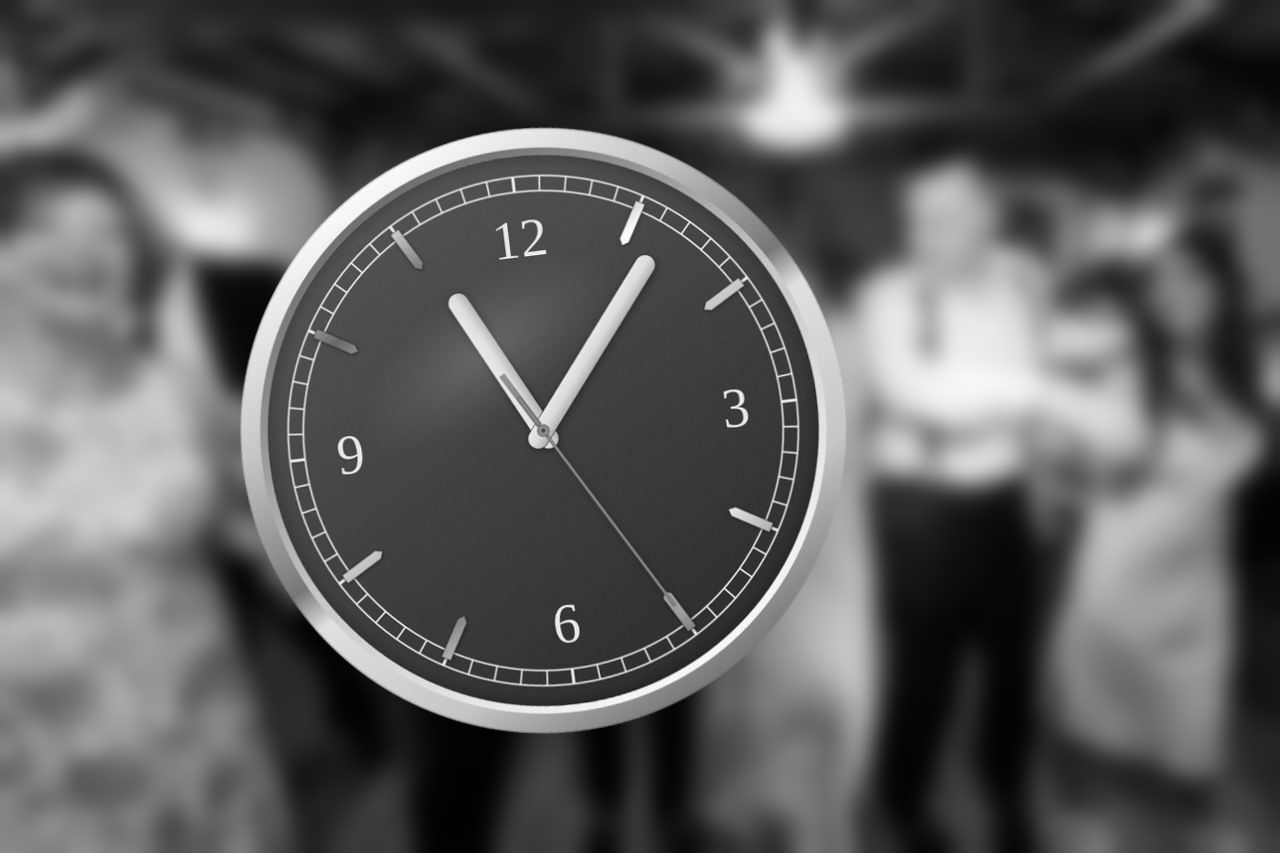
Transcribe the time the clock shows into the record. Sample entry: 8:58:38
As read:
11:06:25
